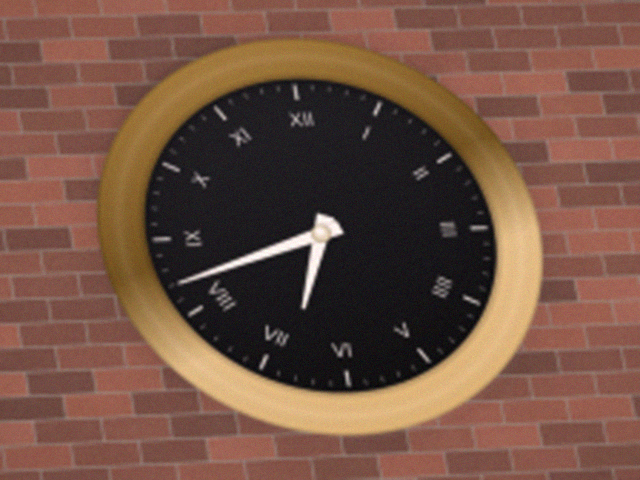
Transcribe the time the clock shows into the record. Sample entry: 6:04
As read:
6:42
